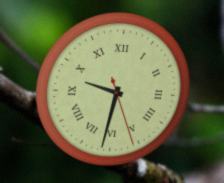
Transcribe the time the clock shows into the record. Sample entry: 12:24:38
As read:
9:31:26
